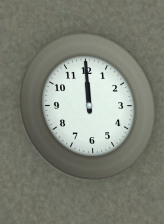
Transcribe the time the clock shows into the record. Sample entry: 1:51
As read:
12:00
